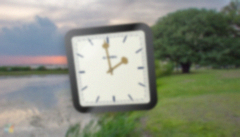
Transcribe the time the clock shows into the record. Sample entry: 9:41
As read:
1:59
